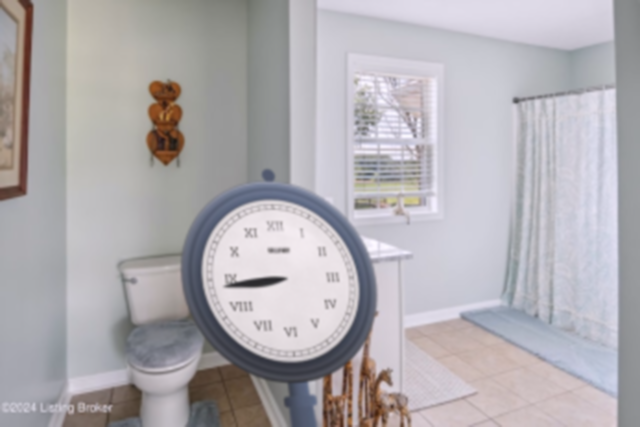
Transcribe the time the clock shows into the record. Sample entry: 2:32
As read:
8:44
